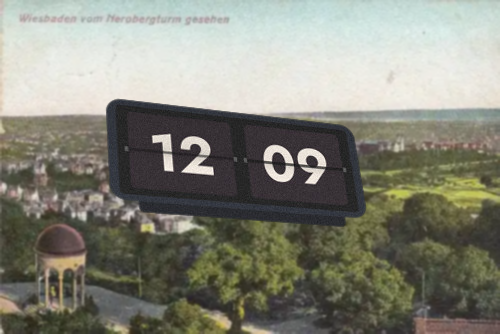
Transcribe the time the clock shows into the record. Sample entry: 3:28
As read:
12:09
